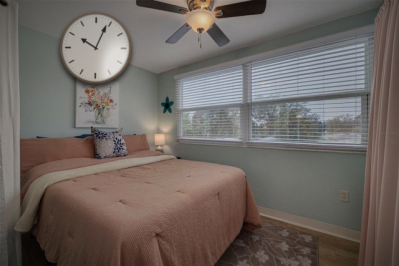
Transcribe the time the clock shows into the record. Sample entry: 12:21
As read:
10:04
